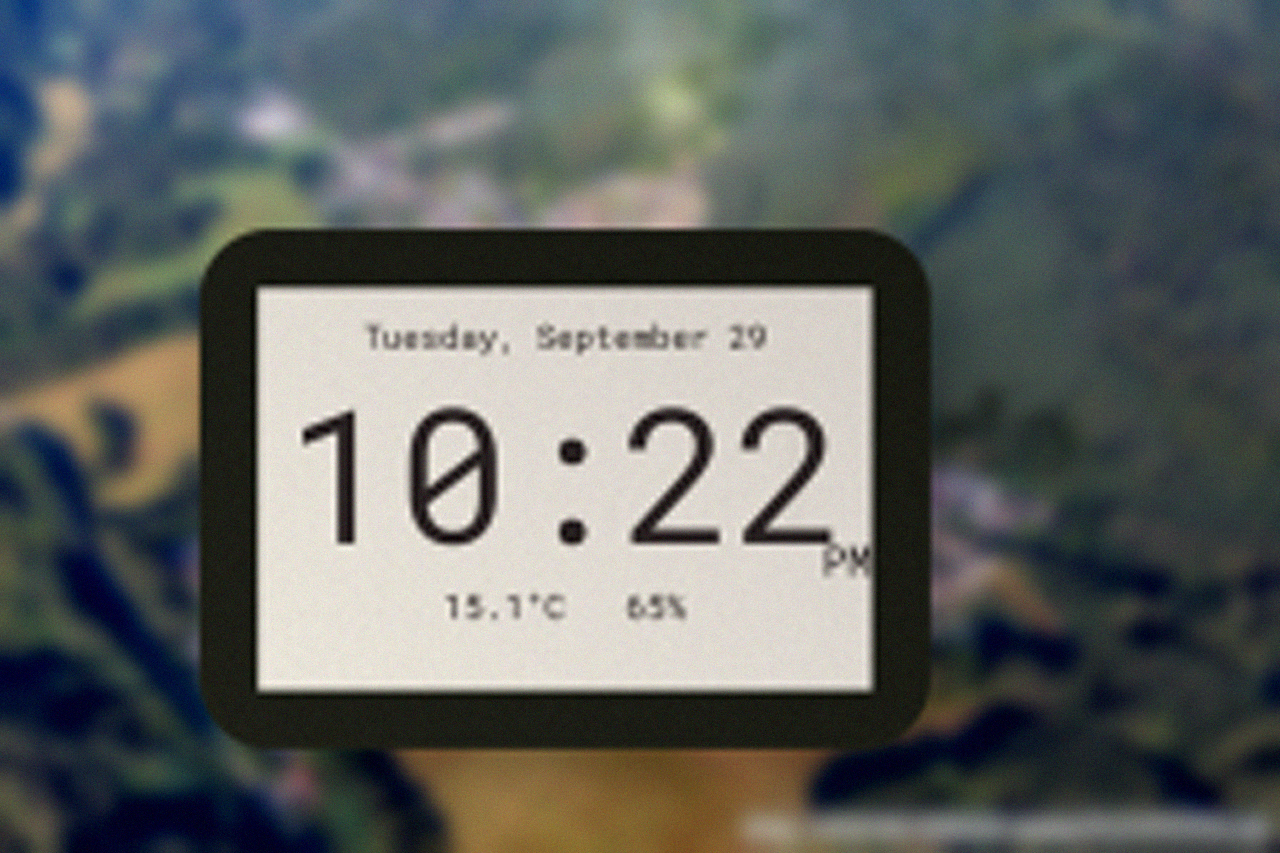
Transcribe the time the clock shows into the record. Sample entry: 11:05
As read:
10:22
